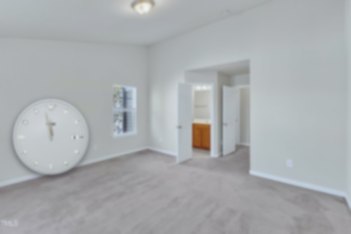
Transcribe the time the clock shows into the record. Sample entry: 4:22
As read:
11:58
